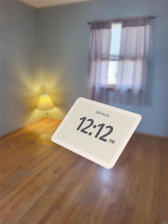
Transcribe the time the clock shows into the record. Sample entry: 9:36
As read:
12:12
